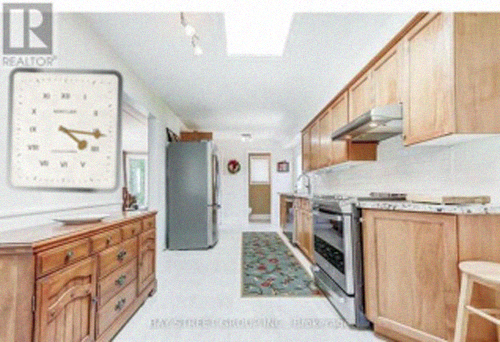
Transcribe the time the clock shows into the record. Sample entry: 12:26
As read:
4:16
